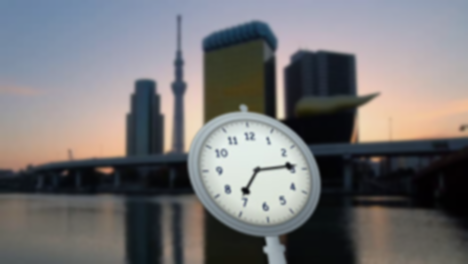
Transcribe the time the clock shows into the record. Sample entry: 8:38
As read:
7:14
